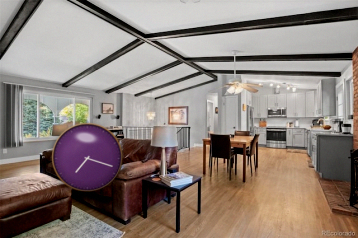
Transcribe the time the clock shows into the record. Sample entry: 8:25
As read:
7:18
